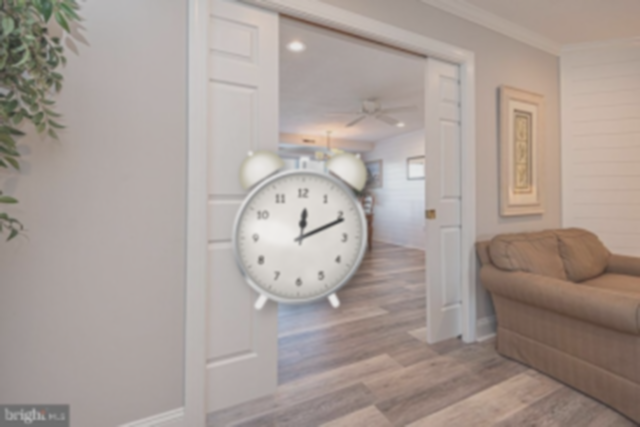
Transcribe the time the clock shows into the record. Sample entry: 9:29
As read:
12:11
